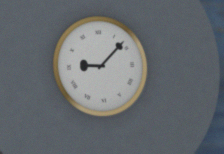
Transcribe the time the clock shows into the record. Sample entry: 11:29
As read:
9:08
